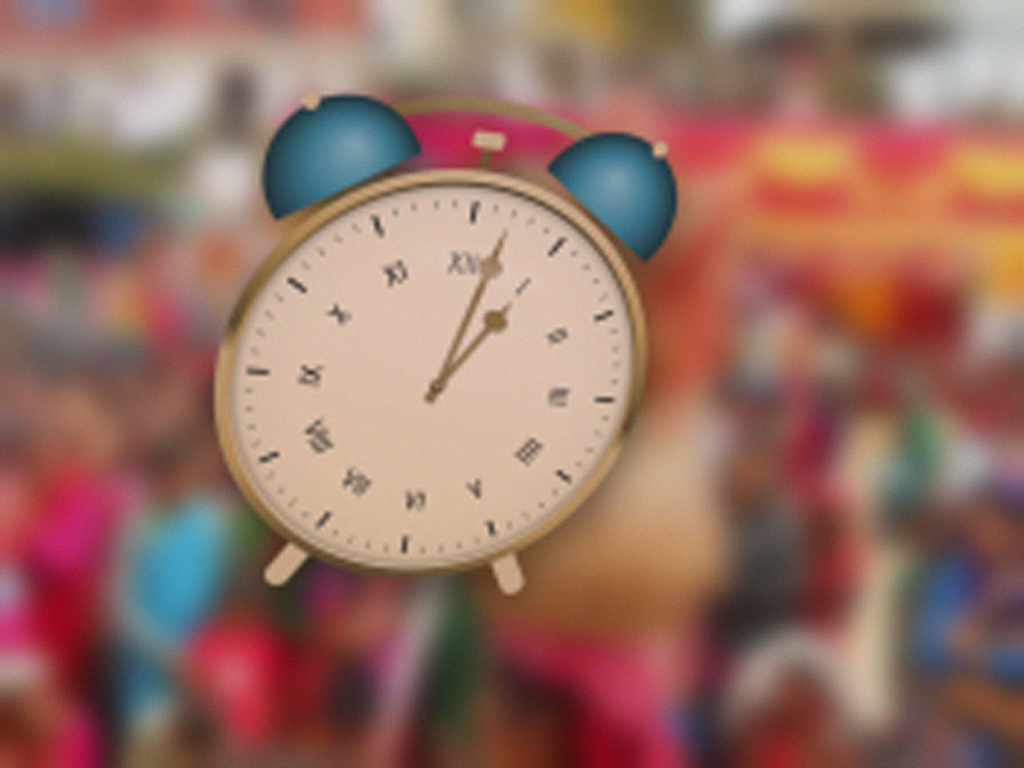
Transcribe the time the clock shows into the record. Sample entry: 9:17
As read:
1:02
